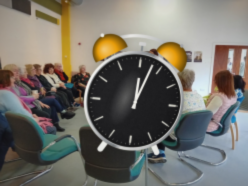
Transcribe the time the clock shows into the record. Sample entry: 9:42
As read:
12:03
